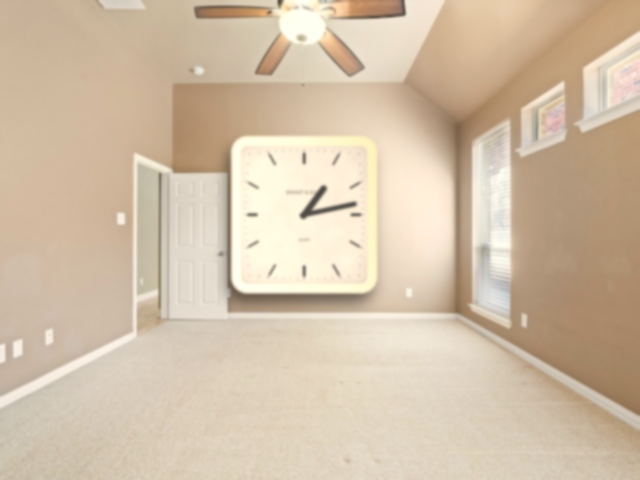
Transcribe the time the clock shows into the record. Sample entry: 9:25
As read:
1:13
